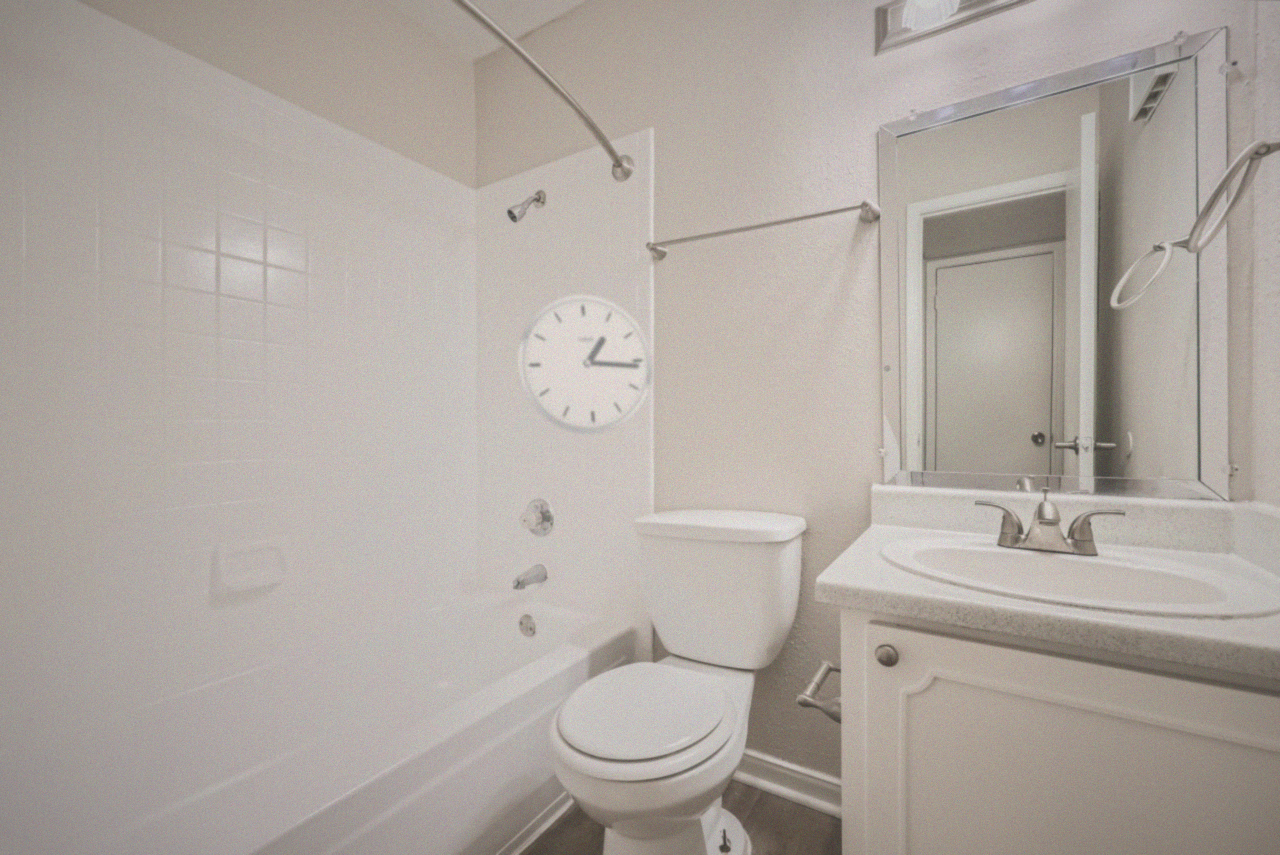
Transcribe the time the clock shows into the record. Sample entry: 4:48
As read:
1:16
